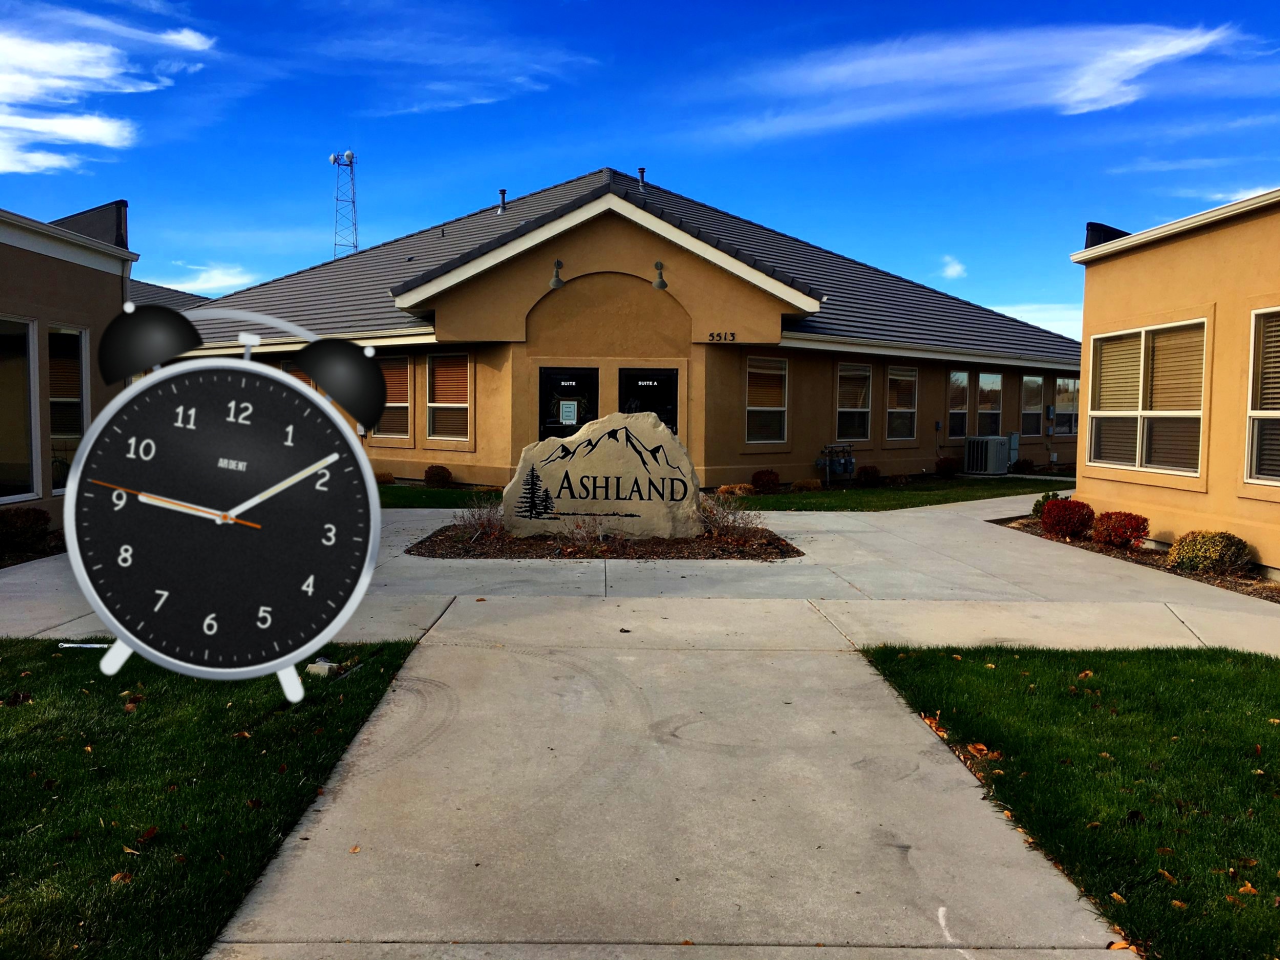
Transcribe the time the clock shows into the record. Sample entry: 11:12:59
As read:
9:08:46
